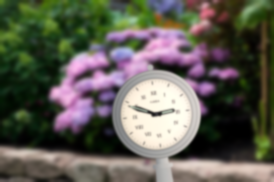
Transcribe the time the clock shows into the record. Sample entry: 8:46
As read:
2:49
